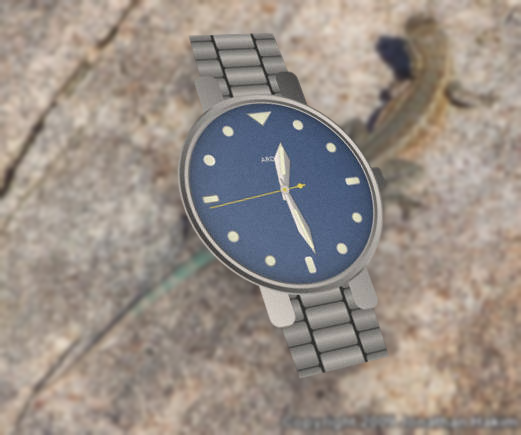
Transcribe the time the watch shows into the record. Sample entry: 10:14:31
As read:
12:28:44
